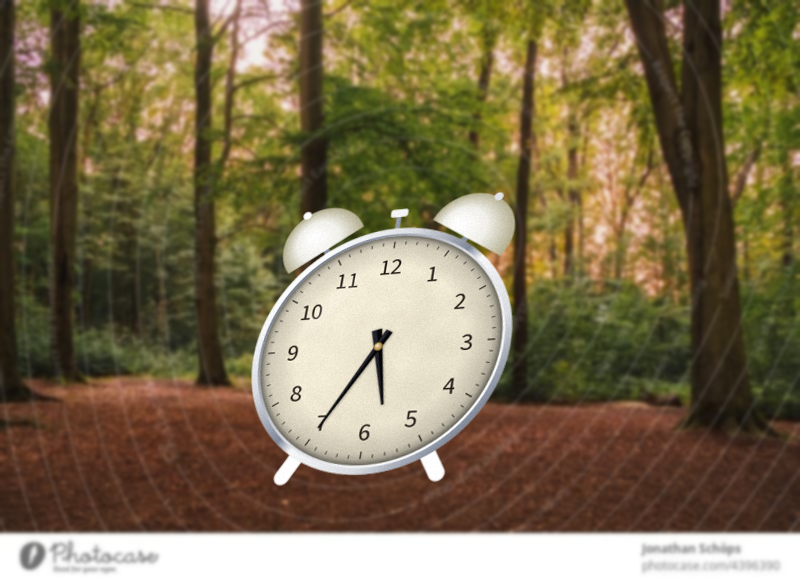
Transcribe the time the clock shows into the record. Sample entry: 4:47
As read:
5:35
